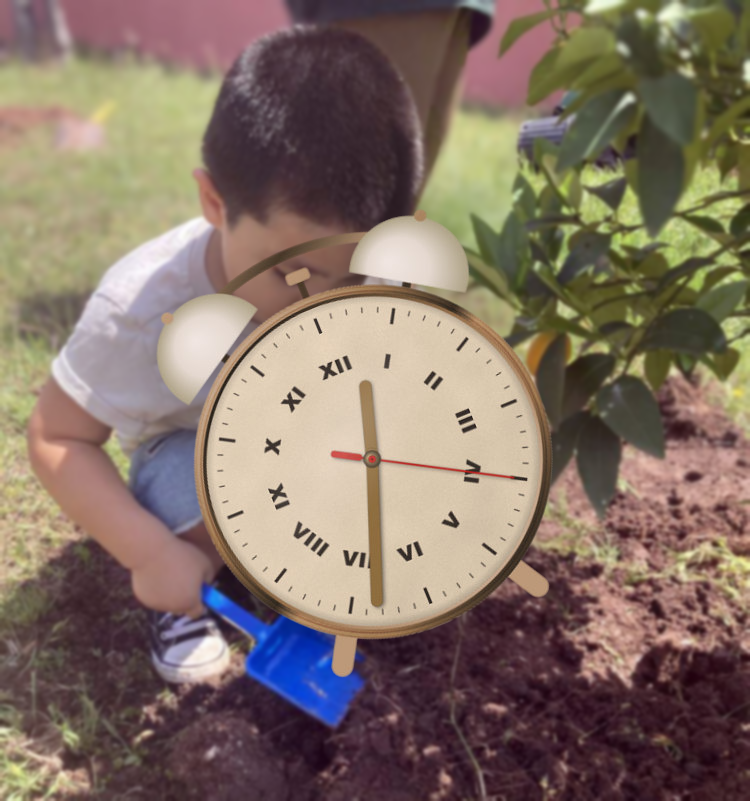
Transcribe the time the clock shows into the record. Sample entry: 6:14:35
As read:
12:33:20
